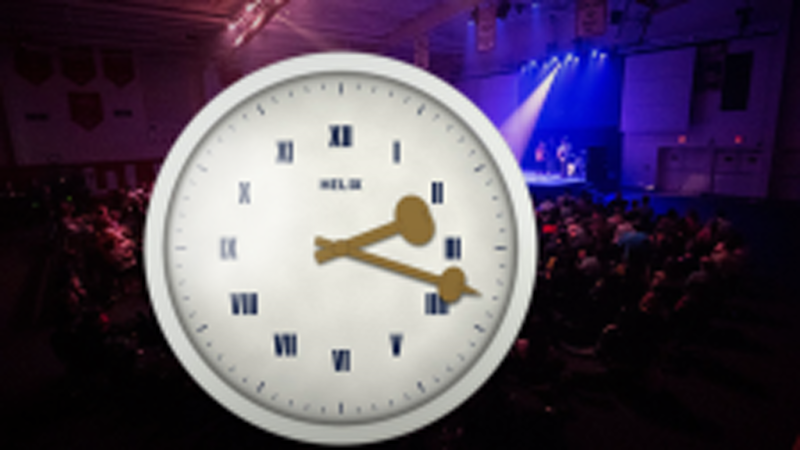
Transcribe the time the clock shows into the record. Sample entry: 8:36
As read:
2:18
